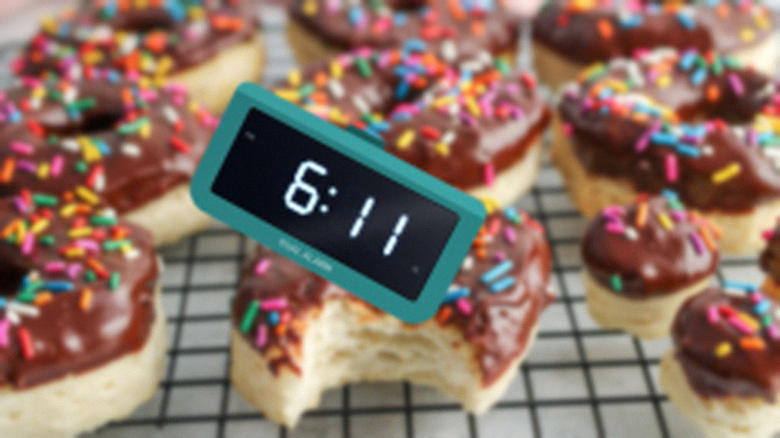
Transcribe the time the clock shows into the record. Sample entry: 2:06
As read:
6:11
